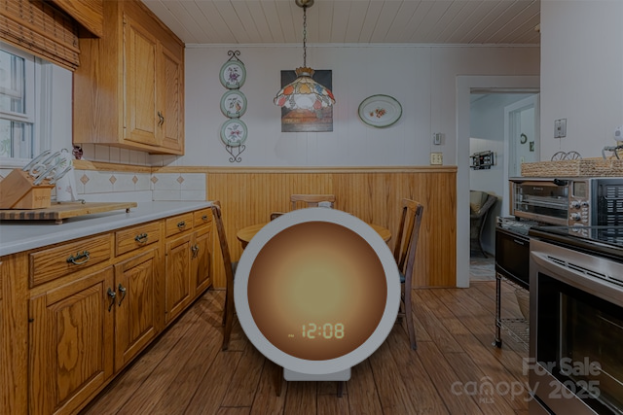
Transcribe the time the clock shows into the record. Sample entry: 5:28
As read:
12:08
